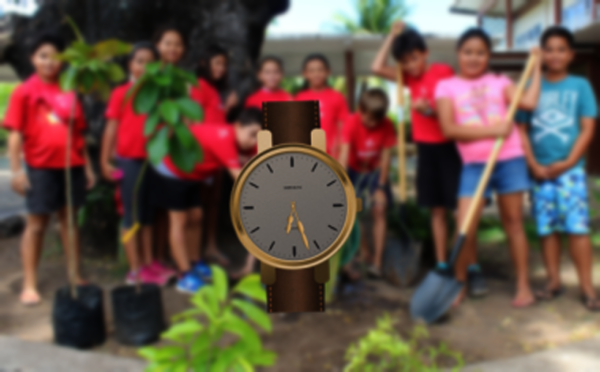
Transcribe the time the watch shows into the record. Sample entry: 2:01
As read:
6:27
